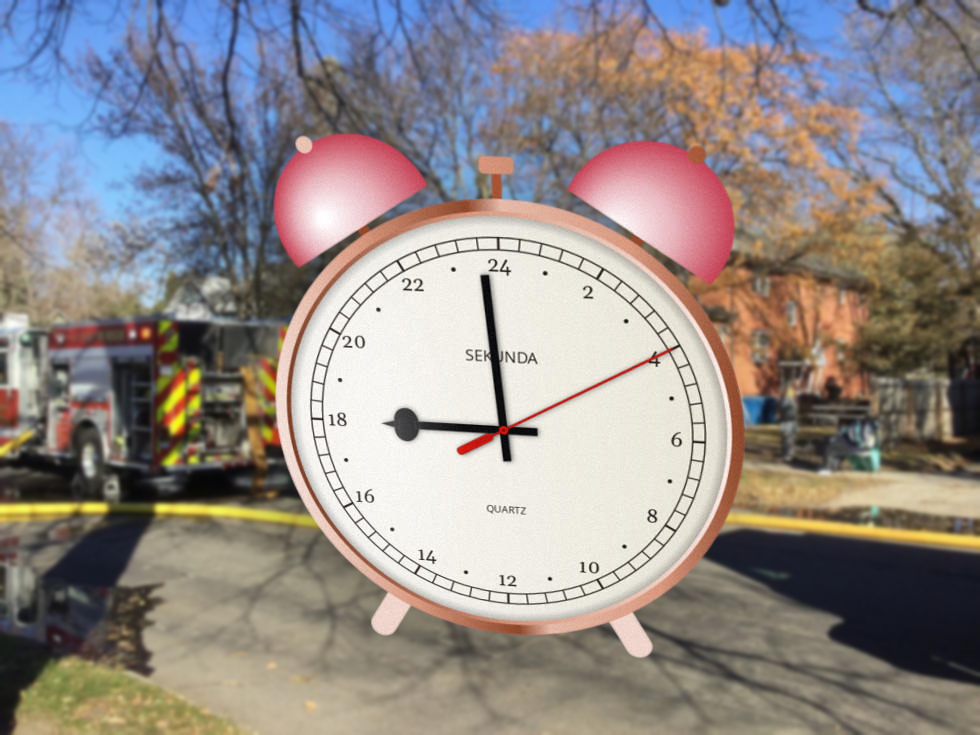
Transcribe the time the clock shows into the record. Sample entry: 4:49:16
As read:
17:59:10
